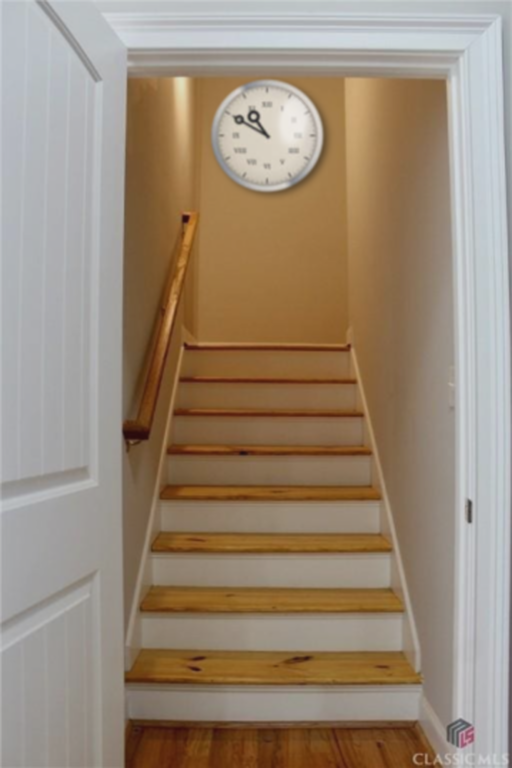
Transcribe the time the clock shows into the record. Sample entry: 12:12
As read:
10:50
